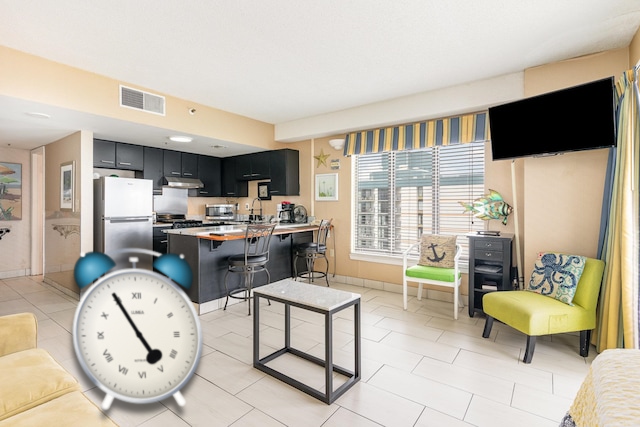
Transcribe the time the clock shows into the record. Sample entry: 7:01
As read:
4:55
